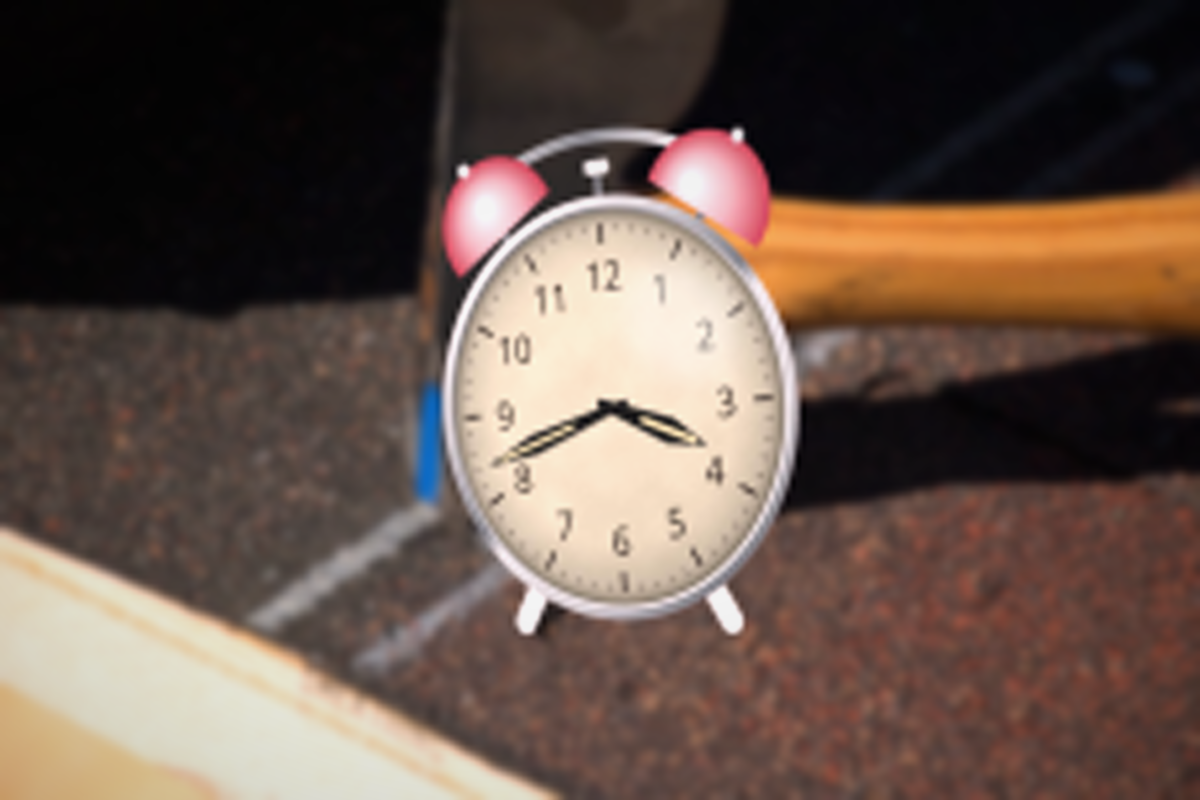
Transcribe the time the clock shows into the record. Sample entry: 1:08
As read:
3:42
